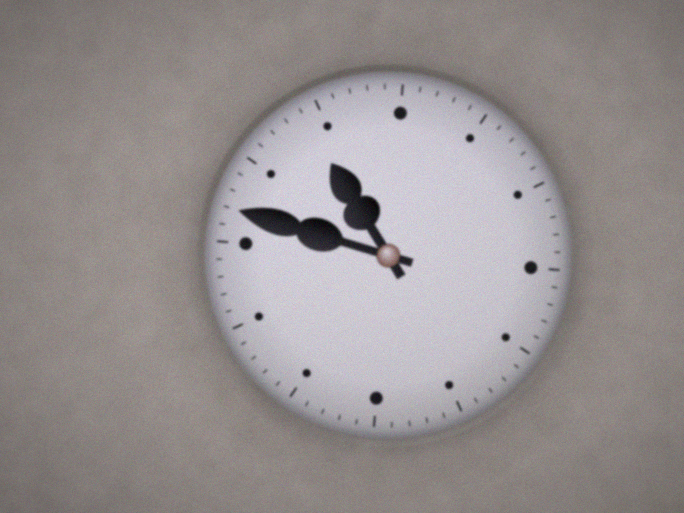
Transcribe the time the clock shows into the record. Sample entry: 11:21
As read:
10:47
